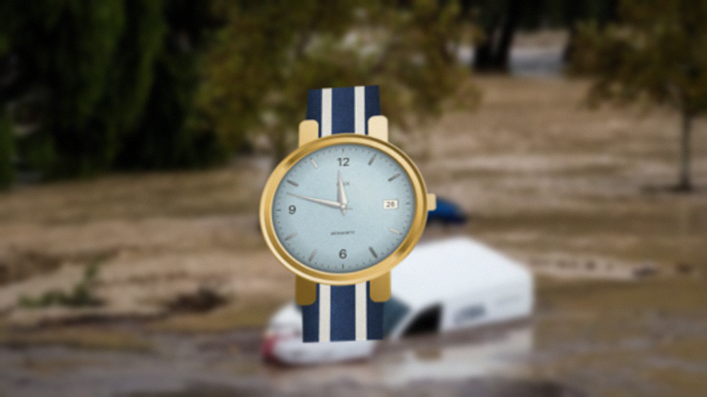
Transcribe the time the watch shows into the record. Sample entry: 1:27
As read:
11:48
